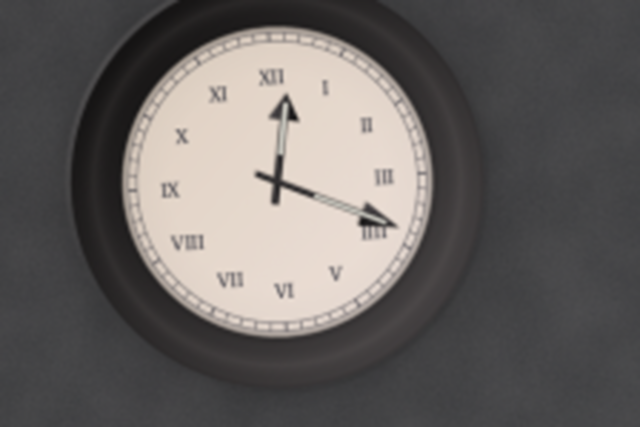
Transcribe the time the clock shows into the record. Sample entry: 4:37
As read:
12:19
